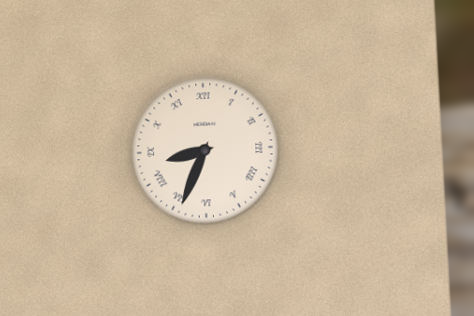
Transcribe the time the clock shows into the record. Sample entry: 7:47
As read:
8:34
